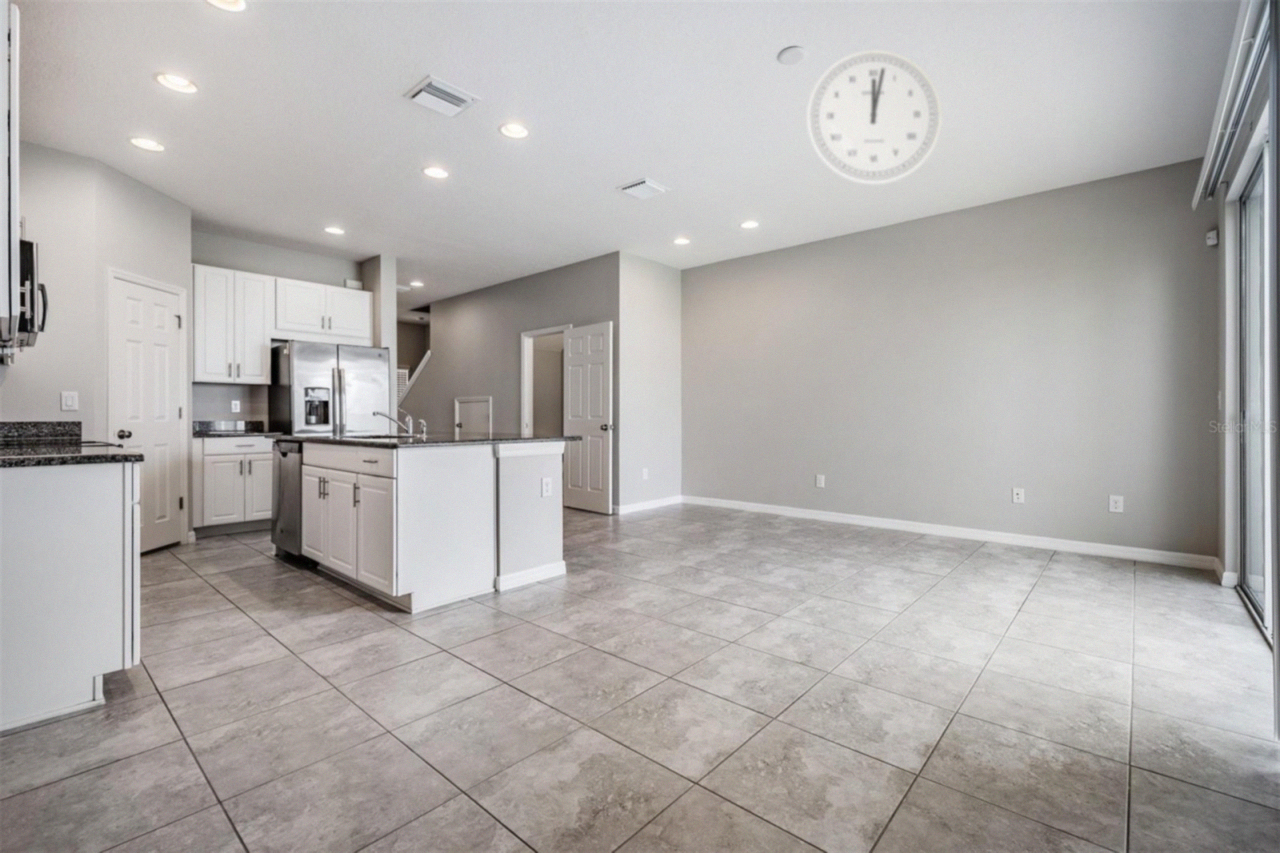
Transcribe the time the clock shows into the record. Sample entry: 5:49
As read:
12:02
